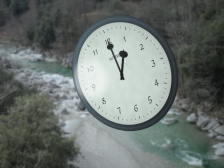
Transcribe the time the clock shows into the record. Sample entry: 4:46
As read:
1:00
